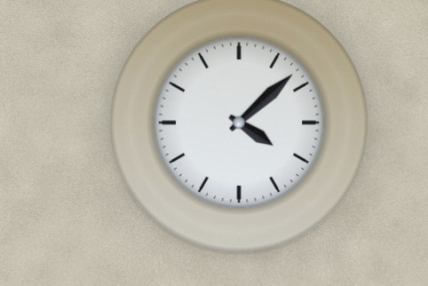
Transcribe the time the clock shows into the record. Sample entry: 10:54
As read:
4:08
